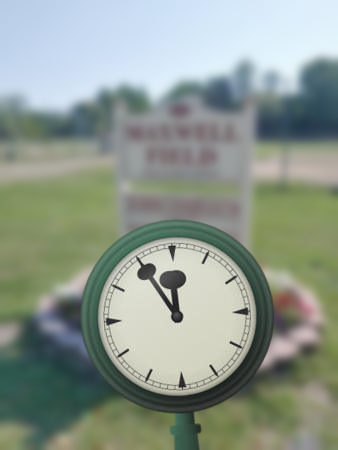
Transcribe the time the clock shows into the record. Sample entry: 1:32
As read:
11:55
